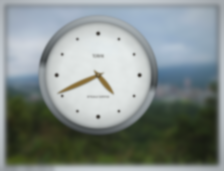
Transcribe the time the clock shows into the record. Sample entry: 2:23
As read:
4:41
